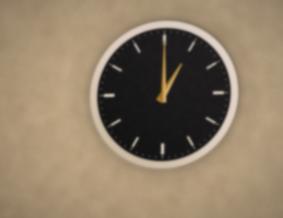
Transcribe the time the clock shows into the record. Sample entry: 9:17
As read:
1:00
